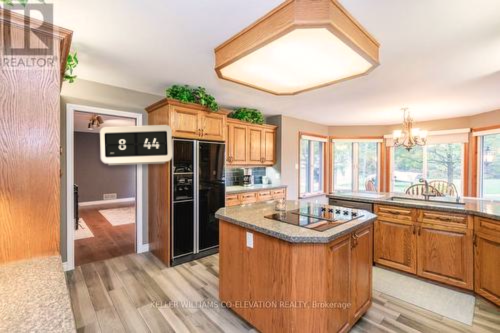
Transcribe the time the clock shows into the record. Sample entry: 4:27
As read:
8:44
